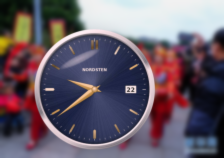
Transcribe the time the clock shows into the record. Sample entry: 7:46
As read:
9:39
